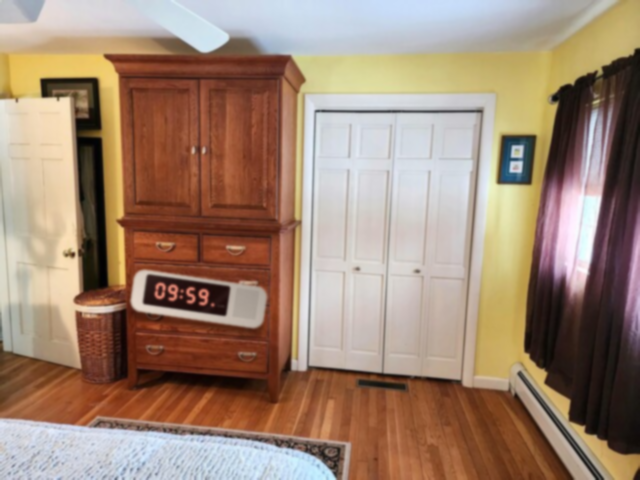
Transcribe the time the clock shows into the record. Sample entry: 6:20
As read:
9:59
